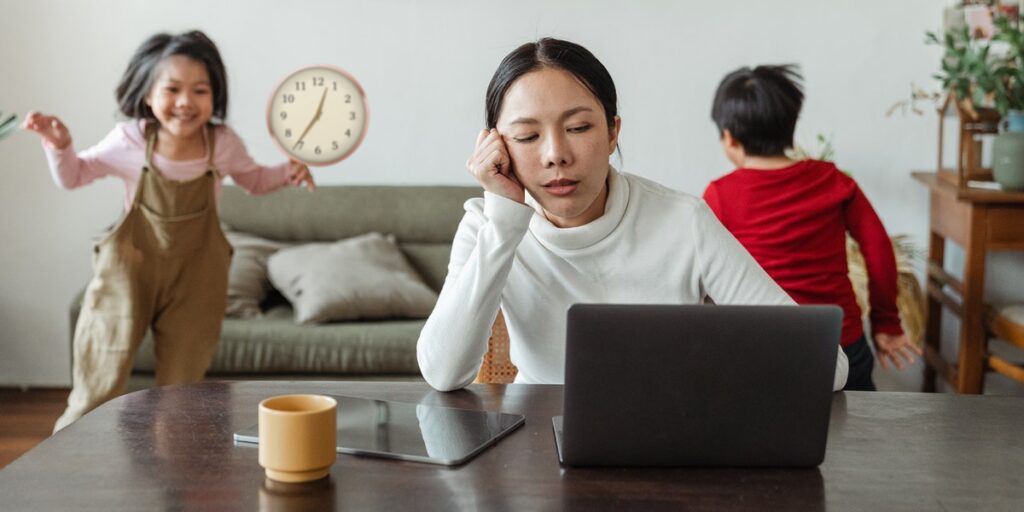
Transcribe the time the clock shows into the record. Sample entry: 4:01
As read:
12:36
